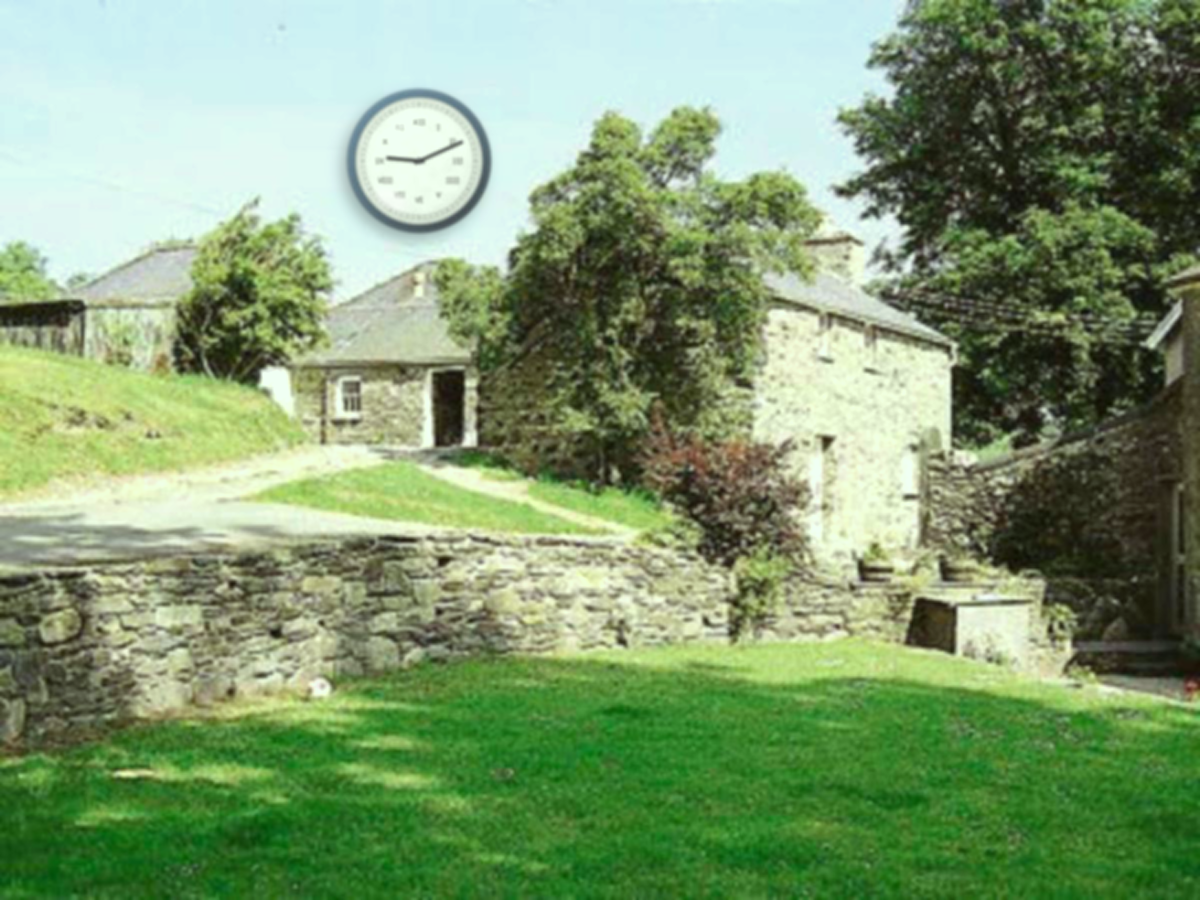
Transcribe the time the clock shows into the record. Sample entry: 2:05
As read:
9:11
